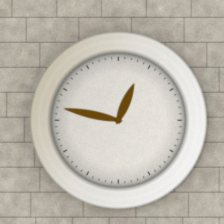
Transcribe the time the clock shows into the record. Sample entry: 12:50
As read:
12:47
